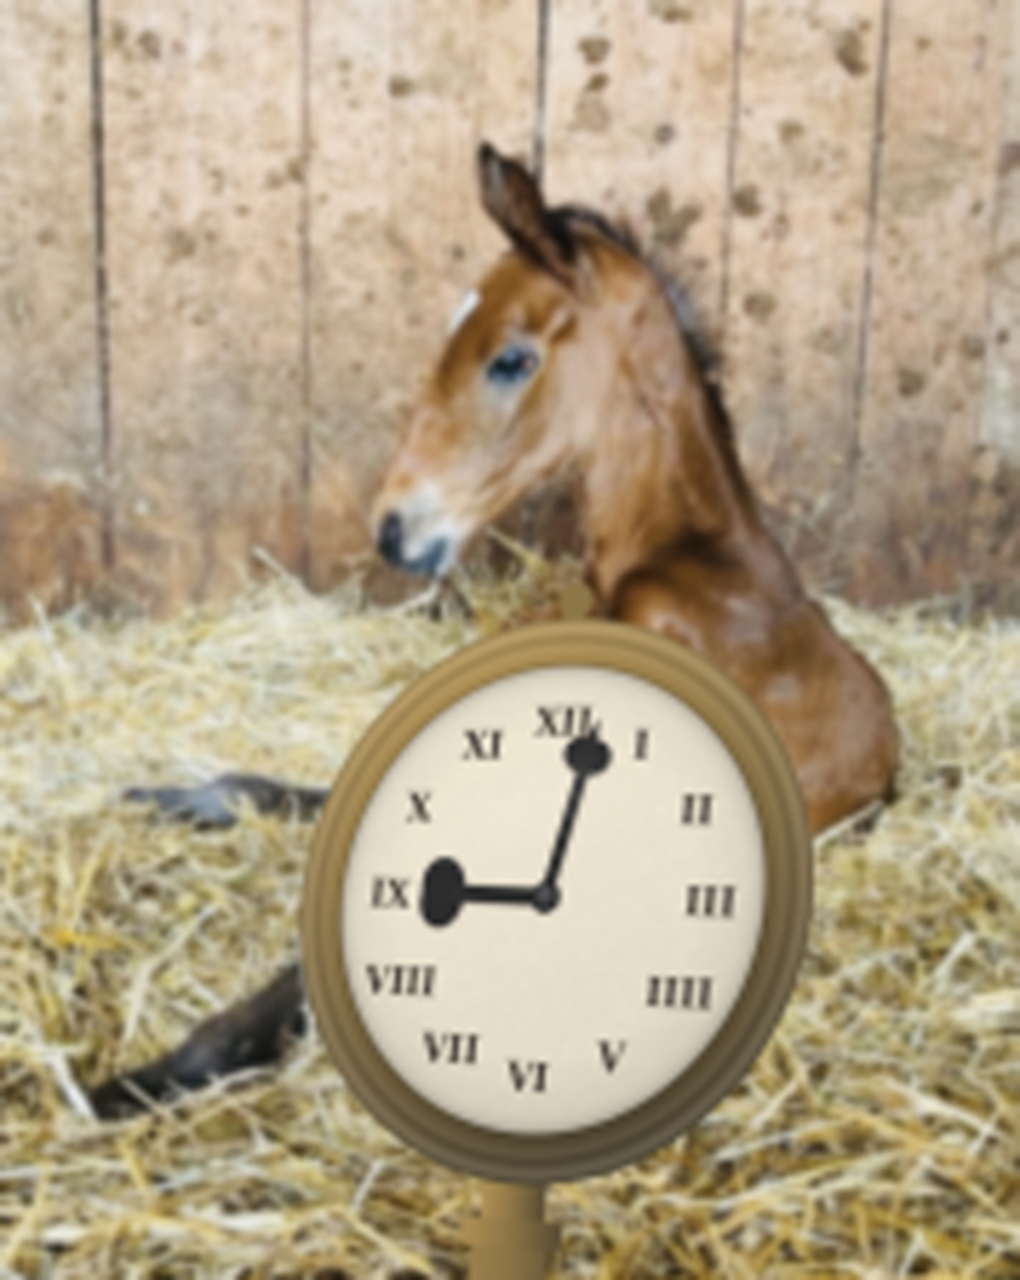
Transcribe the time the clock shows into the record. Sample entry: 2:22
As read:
9:02
